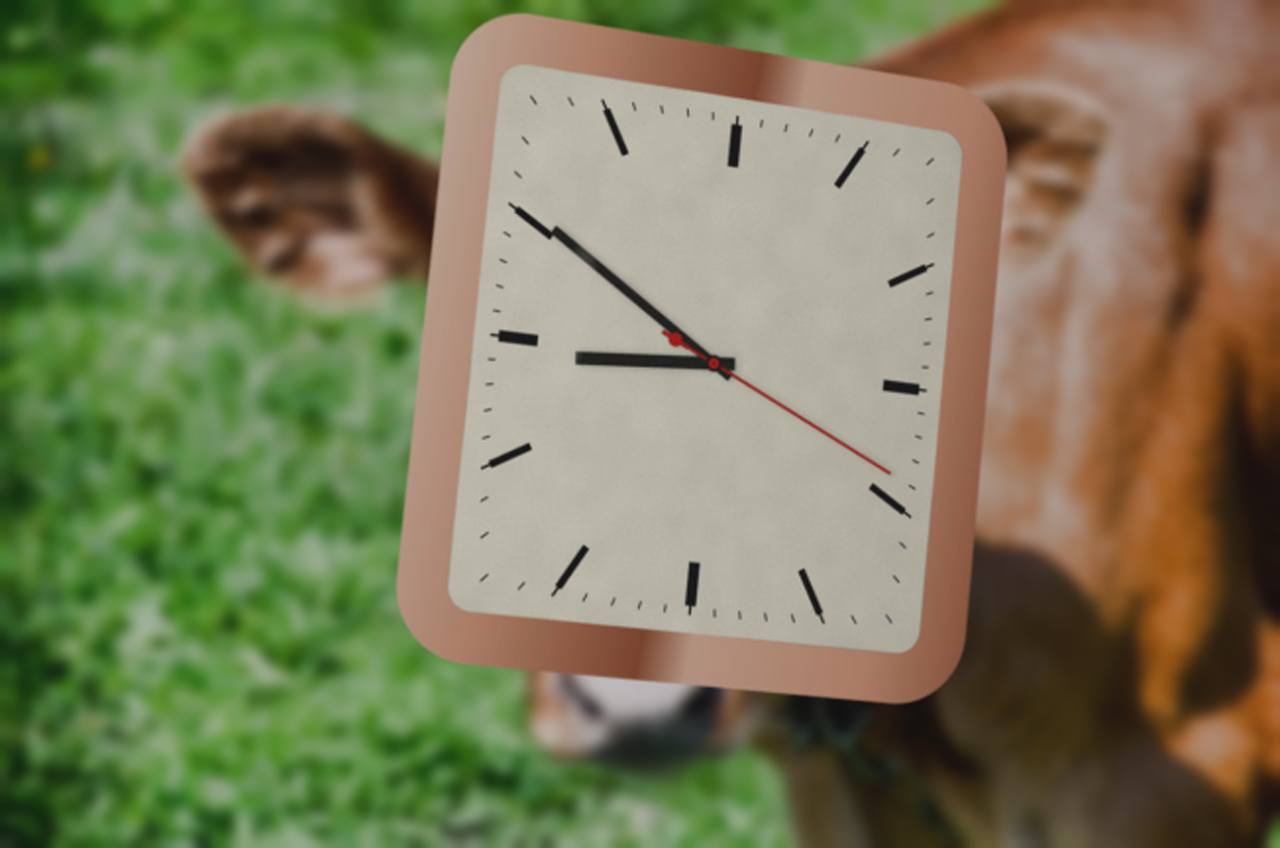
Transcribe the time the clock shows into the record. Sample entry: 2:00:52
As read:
8:50:19
